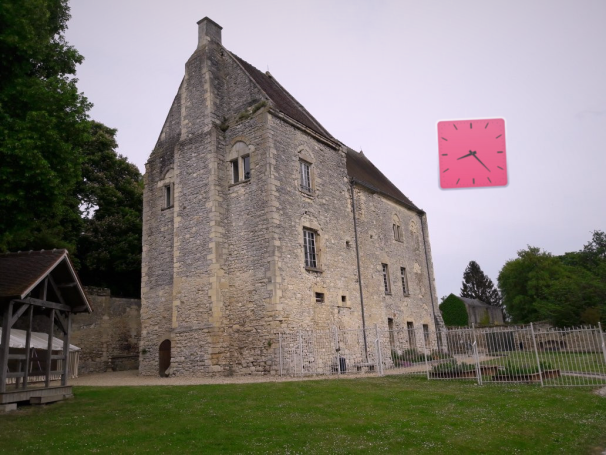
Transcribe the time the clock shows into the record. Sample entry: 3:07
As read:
8:23
